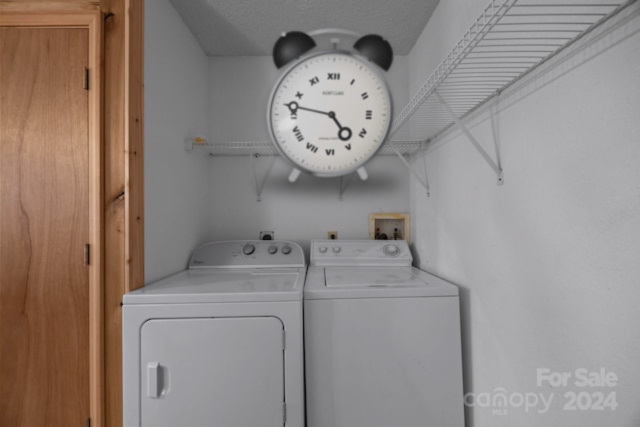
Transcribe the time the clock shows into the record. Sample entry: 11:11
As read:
4:47
